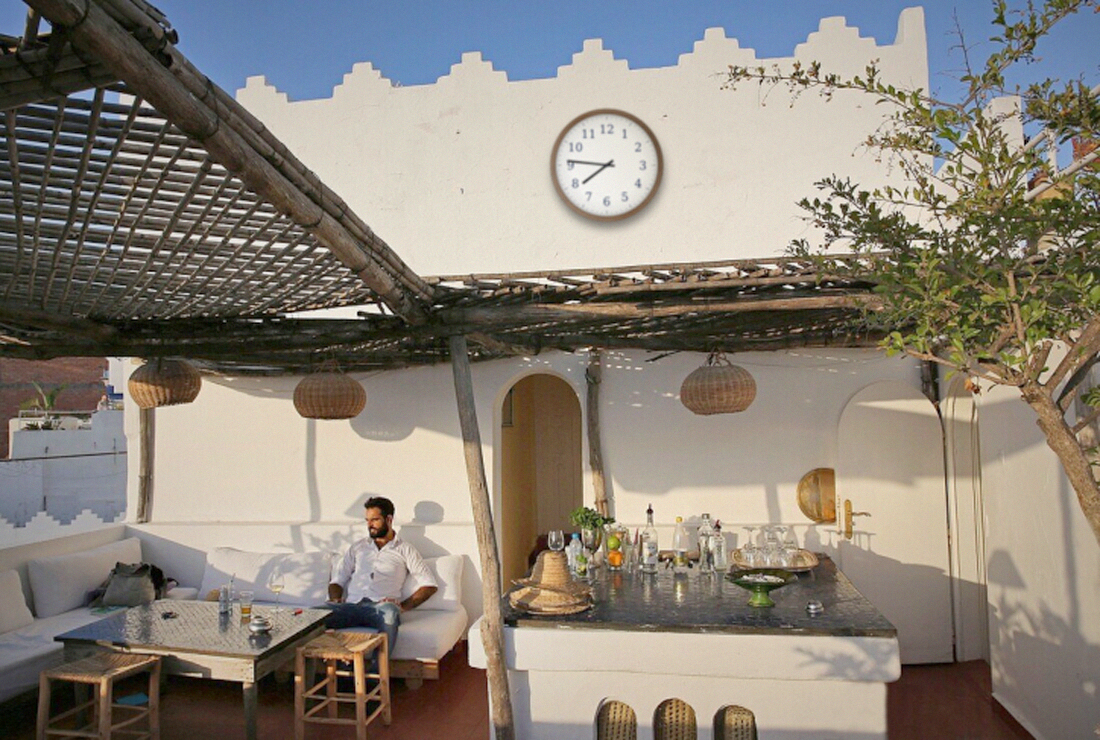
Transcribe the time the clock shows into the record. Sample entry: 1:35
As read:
7:46
